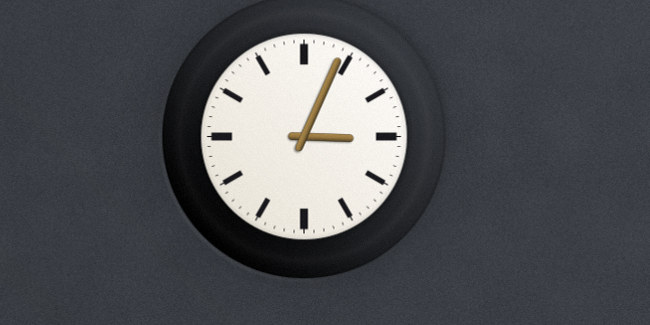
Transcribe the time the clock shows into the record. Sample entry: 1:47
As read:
3:04
